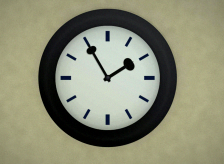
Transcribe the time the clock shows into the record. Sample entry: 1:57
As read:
1:55
